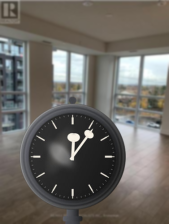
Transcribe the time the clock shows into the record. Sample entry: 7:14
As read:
12:06
